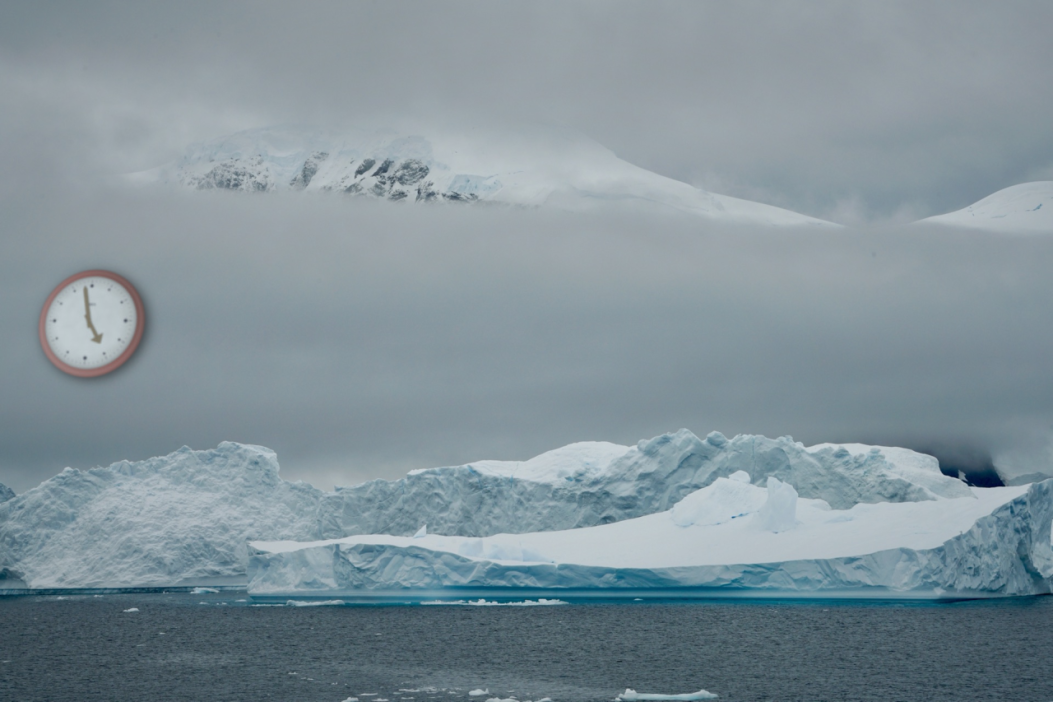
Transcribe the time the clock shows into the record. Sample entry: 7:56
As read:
4:58
